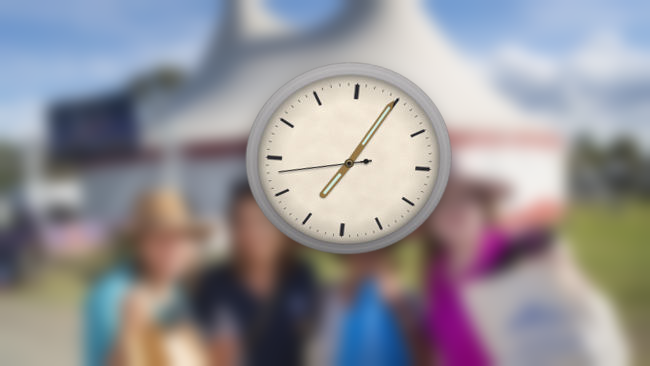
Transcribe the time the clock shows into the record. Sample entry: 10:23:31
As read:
7:04:43
